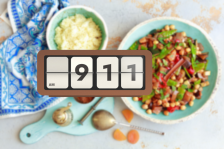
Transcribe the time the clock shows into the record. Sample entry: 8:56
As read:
9:11
